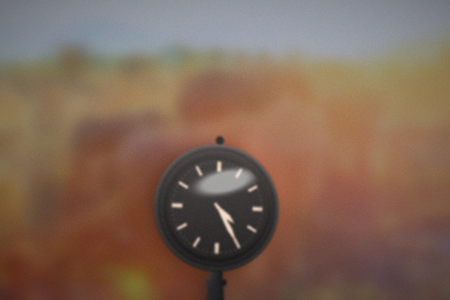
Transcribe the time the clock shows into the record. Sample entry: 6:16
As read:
4:25
